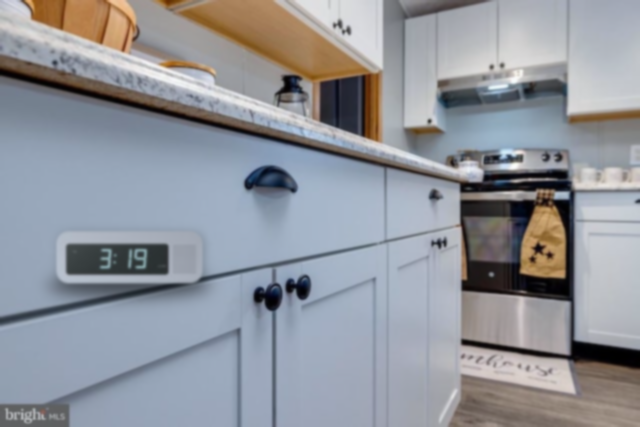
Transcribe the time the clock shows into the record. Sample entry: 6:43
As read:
3:19
